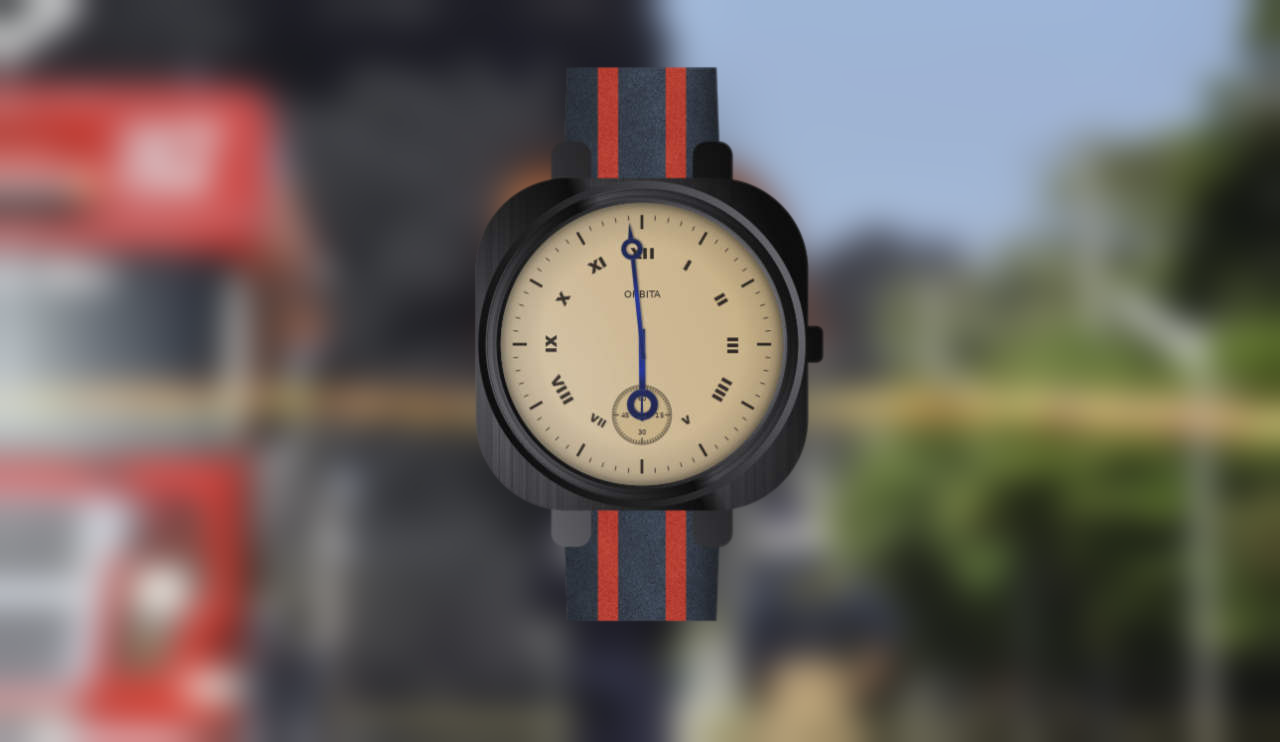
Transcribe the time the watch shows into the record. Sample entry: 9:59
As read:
5:59
